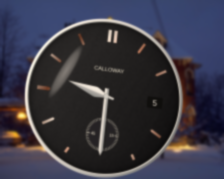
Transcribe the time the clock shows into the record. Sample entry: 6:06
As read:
9:30
